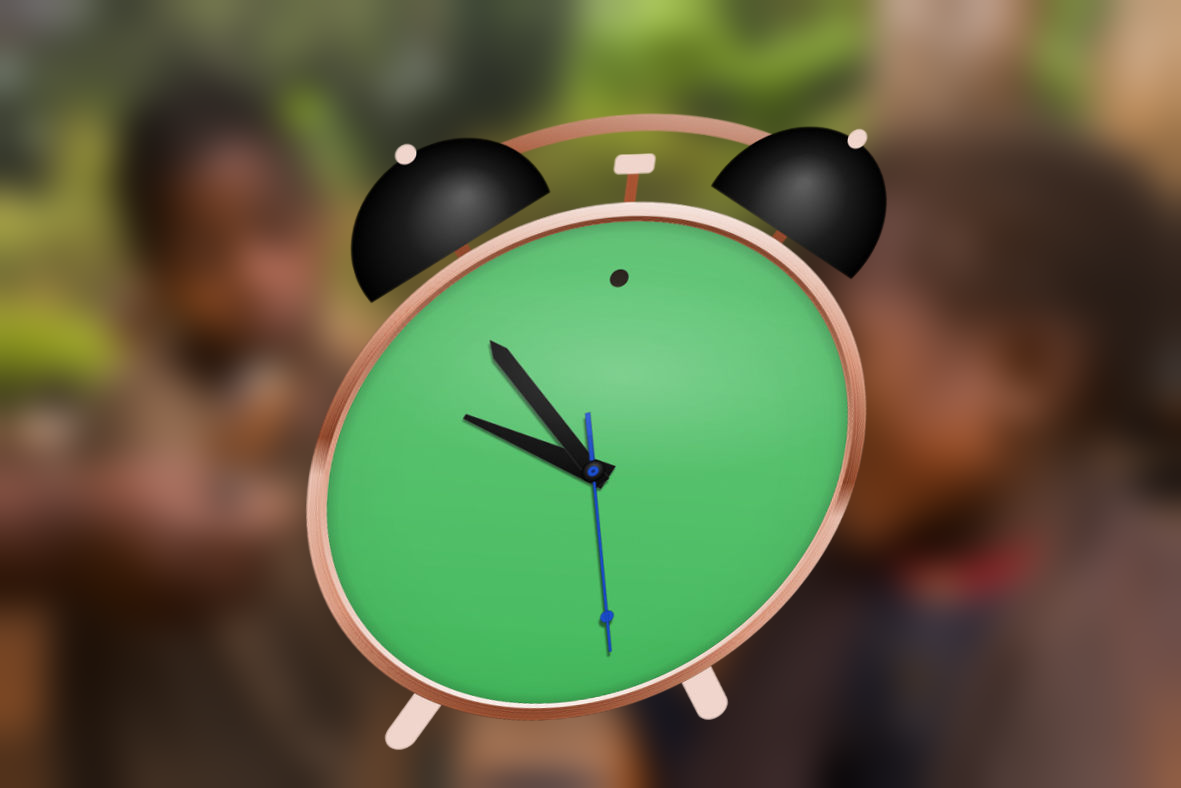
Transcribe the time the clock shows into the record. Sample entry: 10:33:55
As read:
9:53:28
